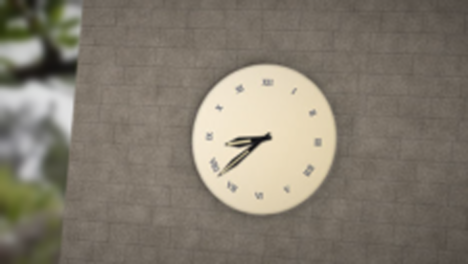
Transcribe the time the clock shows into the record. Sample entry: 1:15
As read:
8:38
